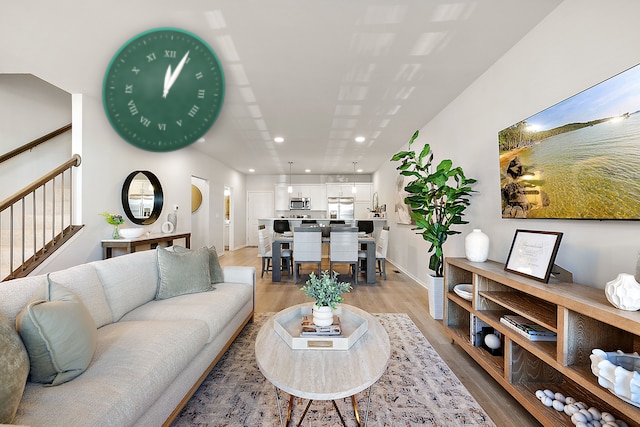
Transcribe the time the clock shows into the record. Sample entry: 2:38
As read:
12:04
